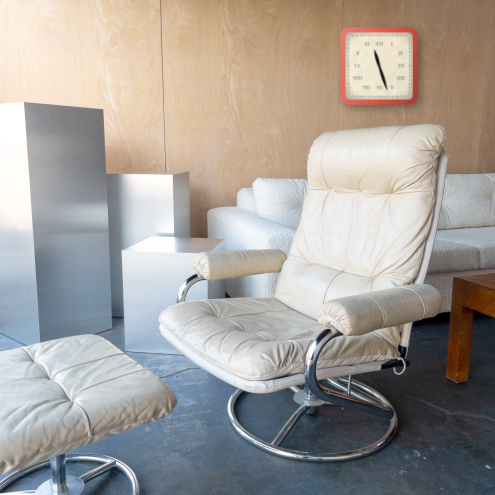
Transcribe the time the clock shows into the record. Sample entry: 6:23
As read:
11:27
